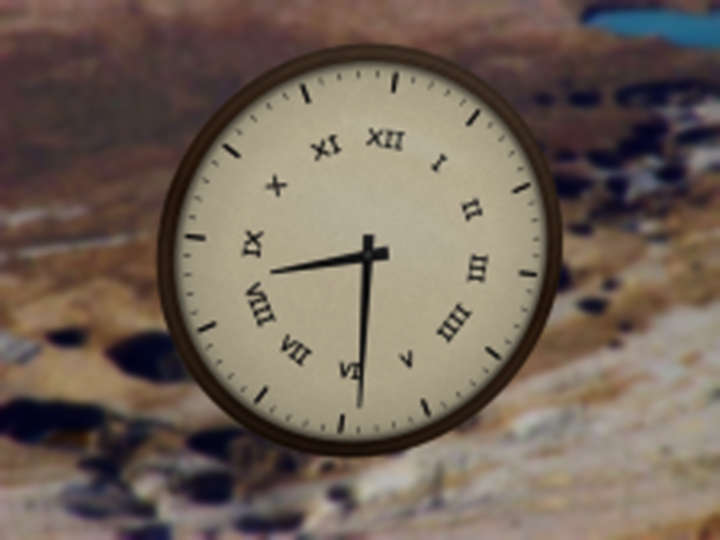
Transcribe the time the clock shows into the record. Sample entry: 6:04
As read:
8:29
